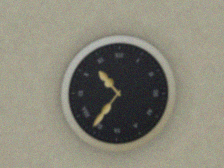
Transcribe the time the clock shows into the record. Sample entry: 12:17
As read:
10:36
